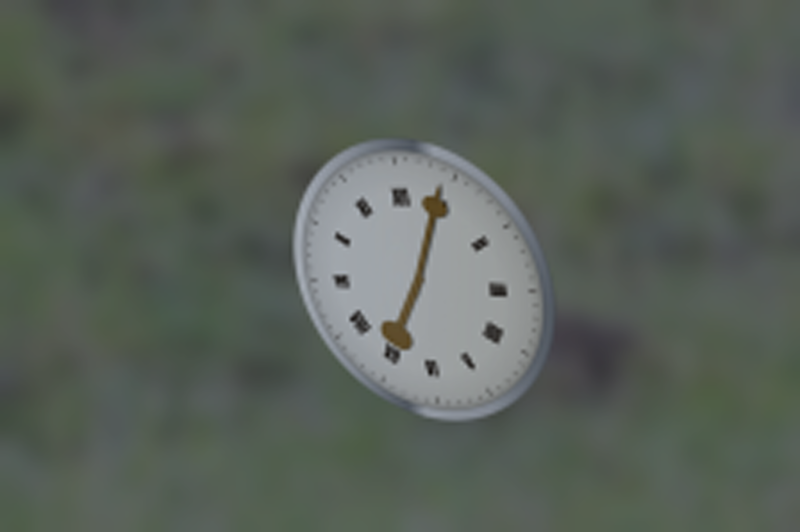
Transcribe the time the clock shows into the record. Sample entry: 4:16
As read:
7:04
